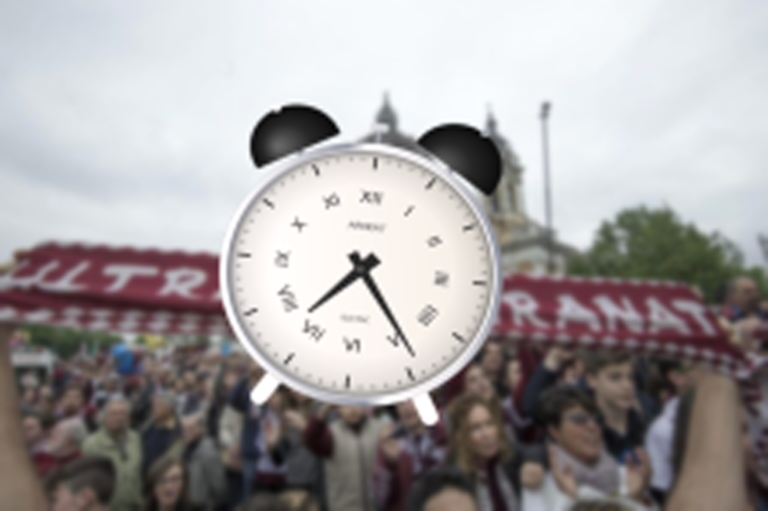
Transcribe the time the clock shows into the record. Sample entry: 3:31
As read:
7:24
